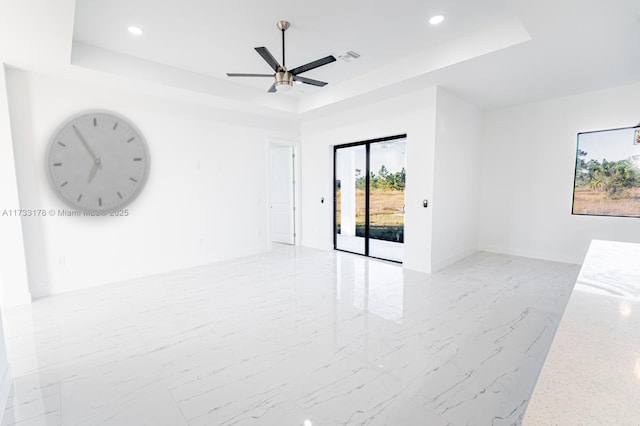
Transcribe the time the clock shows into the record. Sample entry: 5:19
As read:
6:55
